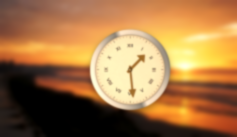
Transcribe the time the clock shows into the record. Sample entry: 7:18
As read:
1:29
